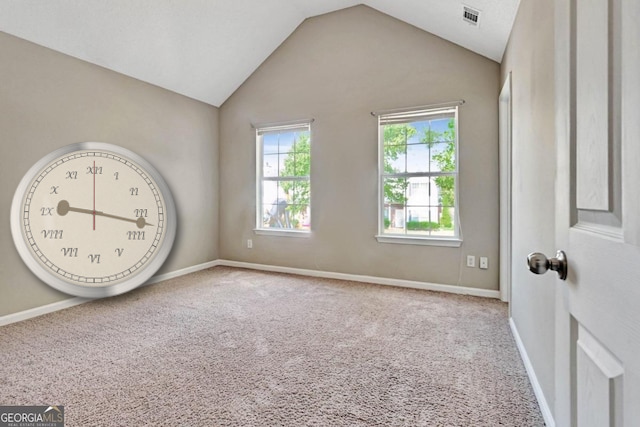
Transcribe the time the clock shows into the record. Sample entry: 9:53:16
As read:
9:17:00
